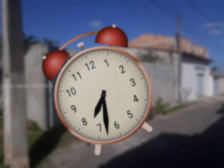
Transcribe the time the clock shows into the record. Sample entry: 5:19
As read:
7:33
